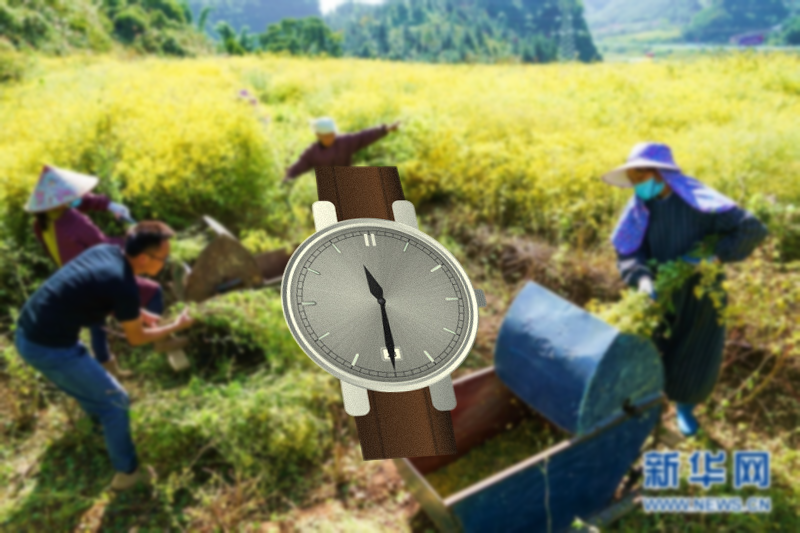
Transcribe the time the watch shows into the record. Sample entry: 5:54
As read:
11:30
